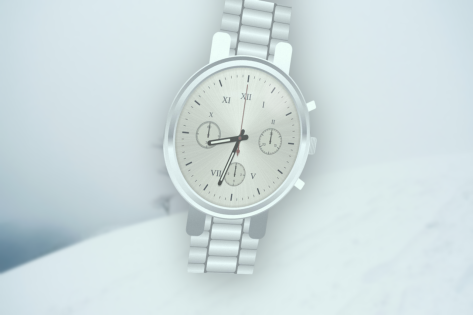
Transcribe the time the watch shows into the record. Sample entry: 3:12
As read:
8:33
